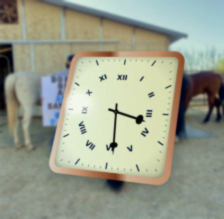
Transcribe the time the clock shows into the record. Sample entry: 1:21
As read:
3:29
